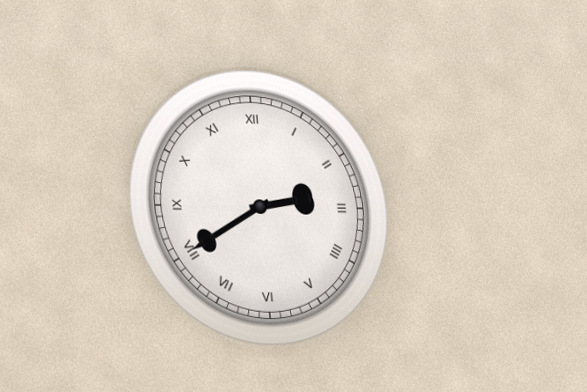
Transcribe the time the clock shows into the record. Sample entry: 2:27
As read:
2:40
